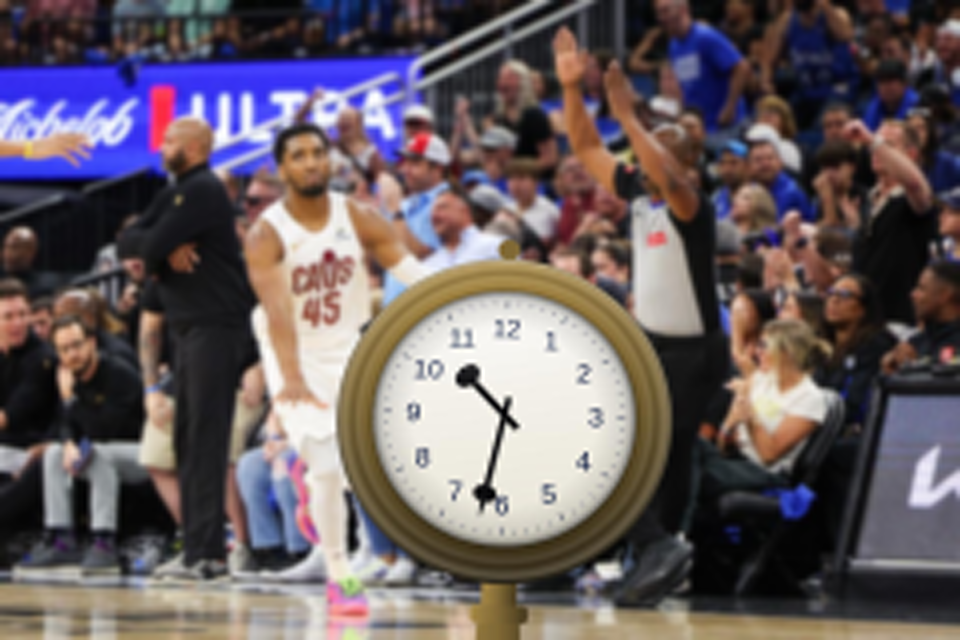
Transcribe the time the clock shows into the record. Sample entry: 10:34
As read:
10:32
